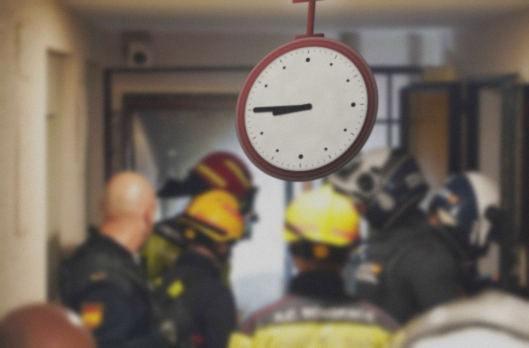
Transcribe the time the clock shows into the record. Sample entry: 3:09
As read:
8:45
